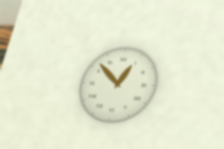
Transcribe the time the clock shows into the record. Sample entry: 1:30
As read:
12:52
